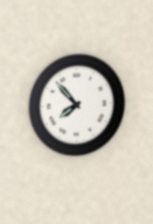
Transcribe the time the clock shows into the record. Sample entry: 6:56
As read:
7:53
